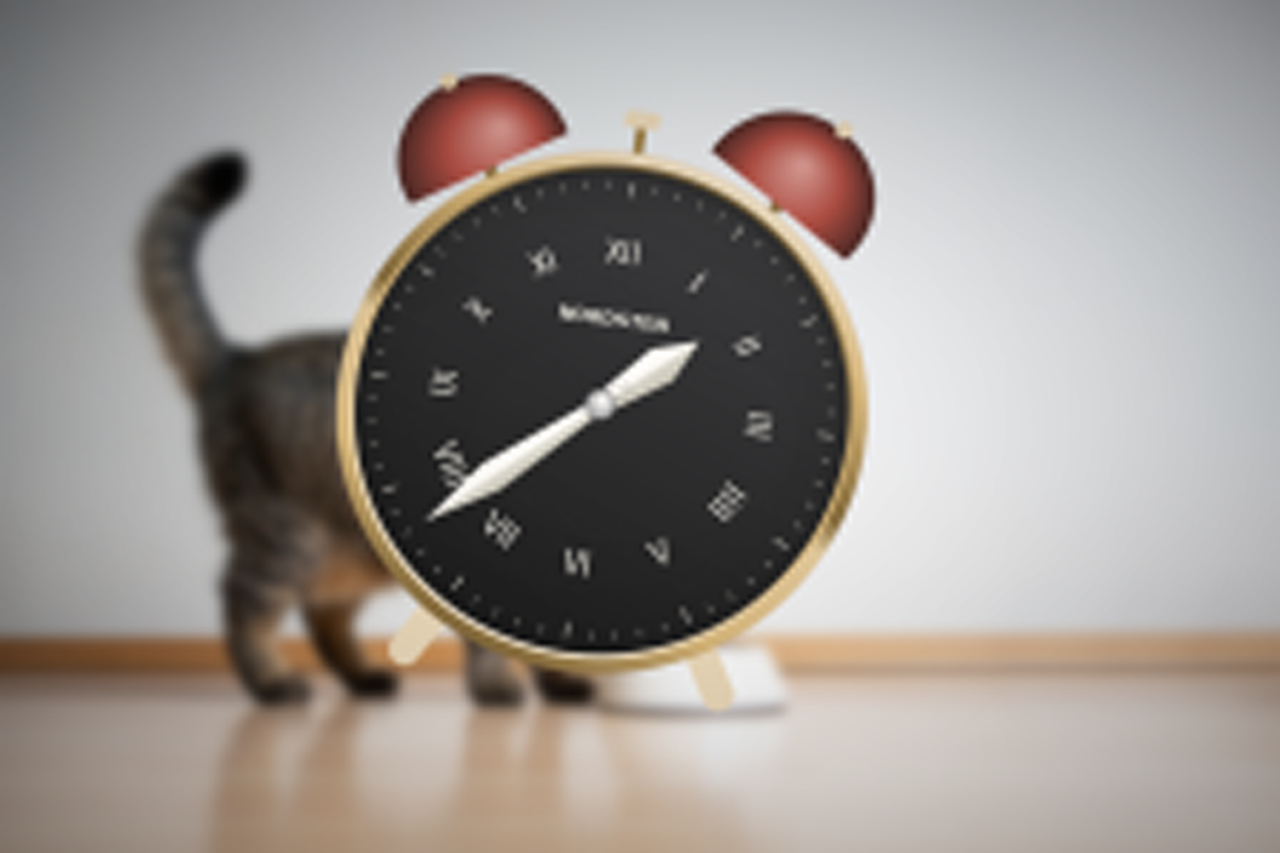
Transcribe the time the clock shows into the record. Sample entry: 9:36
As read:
1:38
